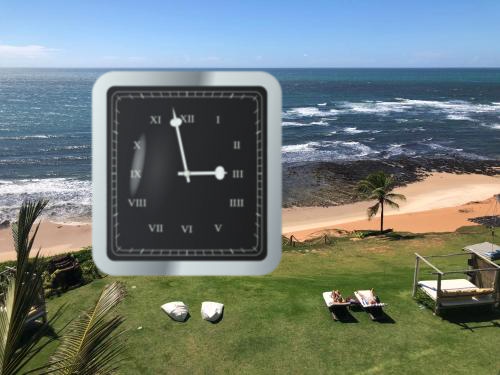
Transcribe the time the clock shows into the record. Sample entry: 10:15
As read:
2:58
